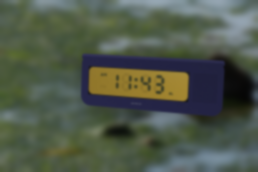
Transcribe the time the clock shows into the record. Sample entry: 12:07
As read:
11:43
